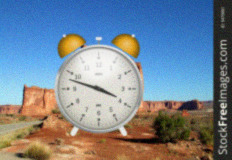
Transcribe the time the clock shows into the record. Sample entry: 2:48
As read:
3:48
